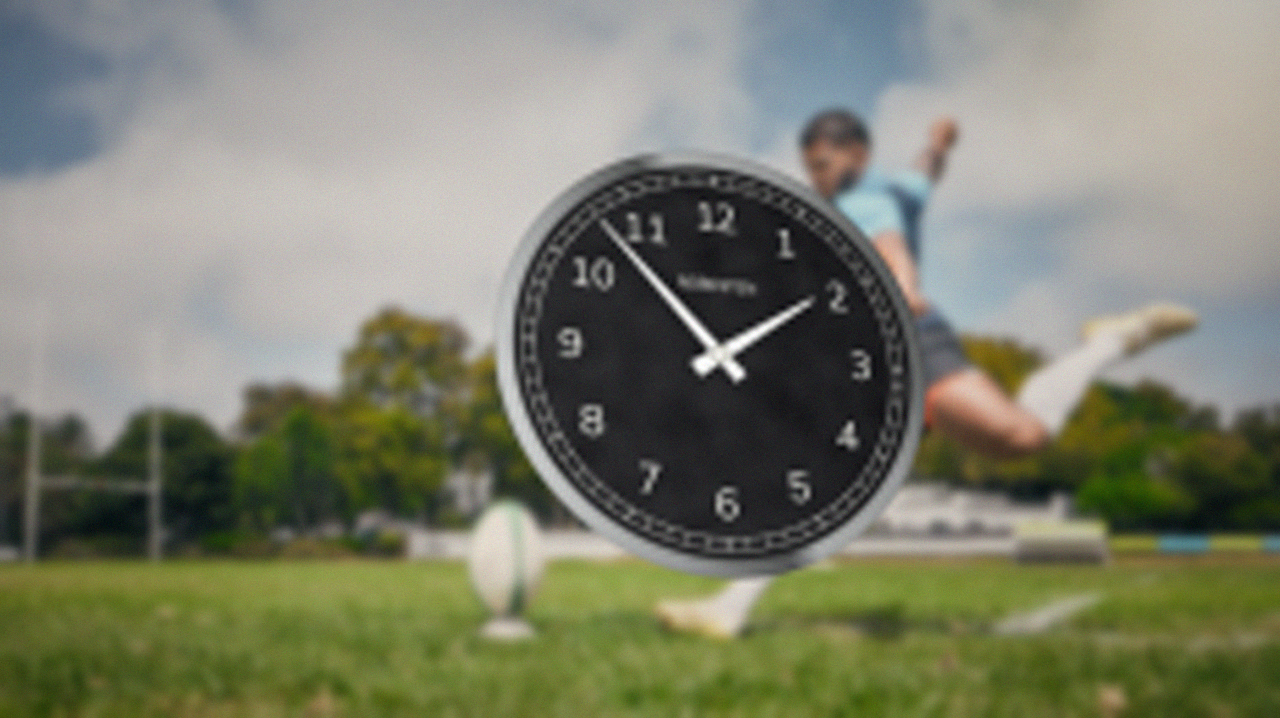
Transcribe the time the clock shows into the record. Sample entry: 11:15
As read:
1:53
